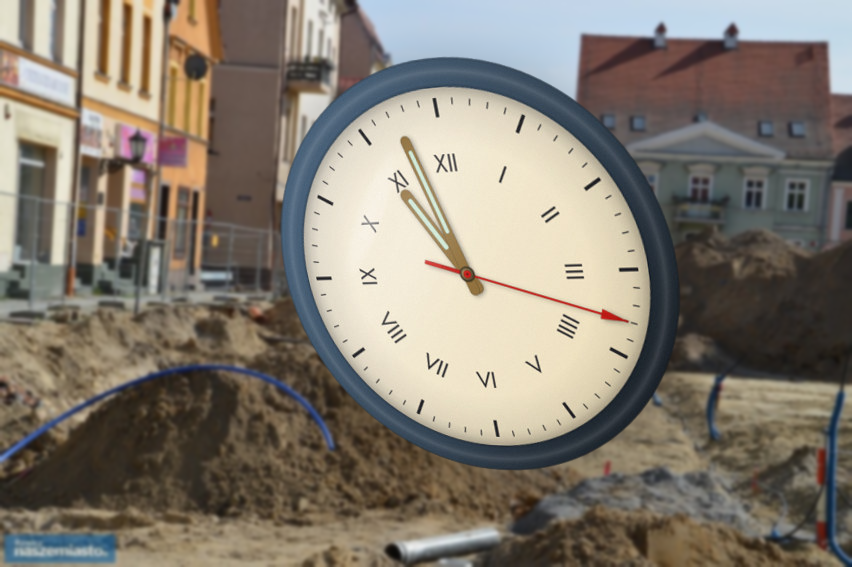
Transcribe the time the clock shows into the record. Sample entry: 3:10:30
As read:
10:57:18
